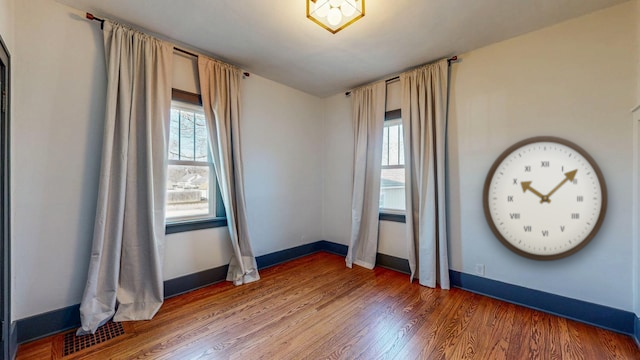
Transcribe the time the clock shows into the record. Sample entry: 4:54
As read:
10:08
